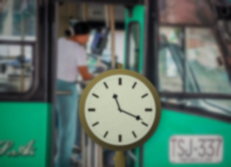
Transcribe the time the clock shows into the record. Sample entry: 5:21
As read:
11:19
